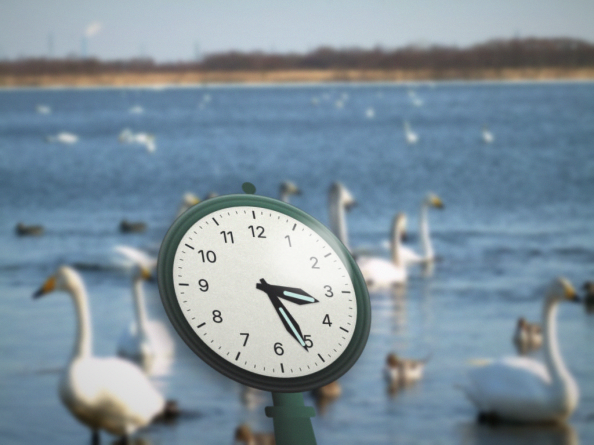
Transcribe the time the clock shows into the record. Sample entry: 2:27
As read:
3:26
